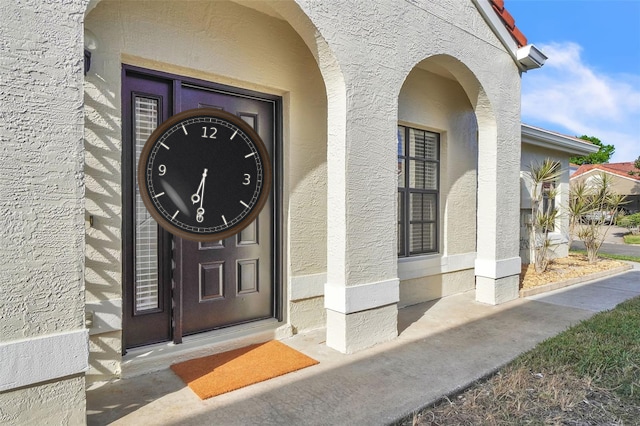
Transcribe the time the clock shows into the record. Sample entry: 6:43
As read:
6:30
